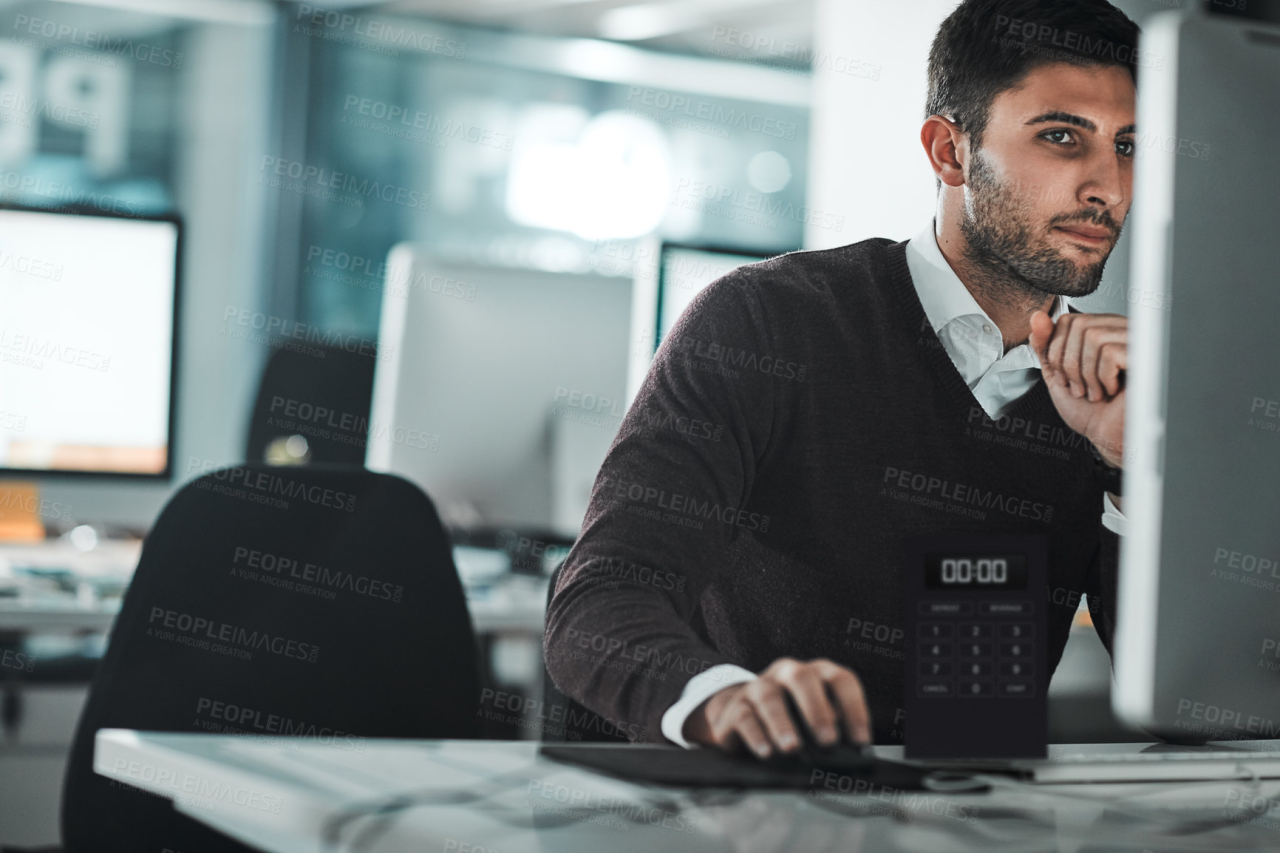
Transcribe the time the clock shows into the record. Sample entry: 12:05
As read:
0:00
